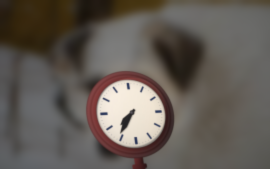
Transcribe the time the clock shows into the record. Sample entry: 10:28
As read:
7:36
